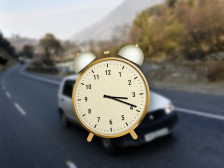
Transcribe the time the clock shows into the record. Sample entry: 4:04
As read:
3:19
